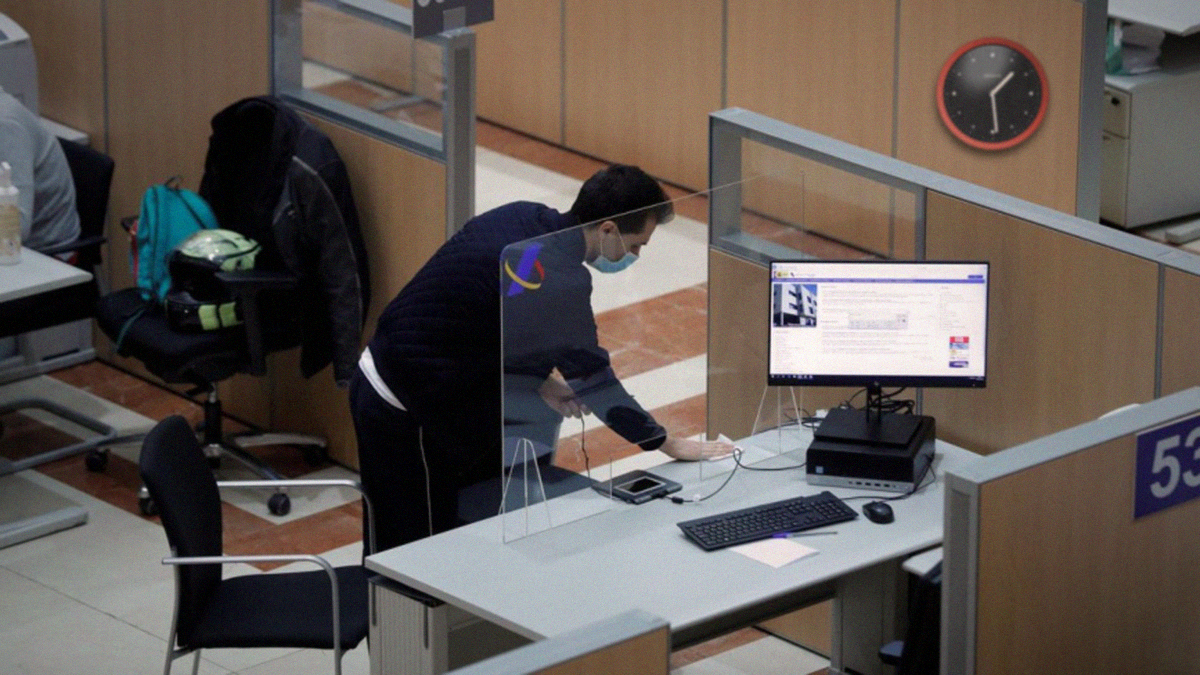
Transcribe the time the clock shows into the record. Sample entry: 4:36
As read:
1:29
